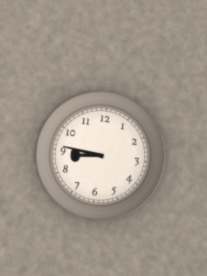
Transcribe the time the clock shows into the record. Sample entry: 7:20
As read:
8:46
